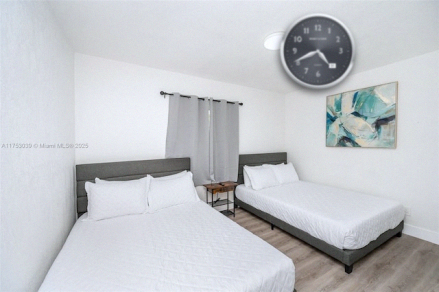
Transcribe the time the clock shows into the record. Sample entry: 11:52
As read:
4:41
